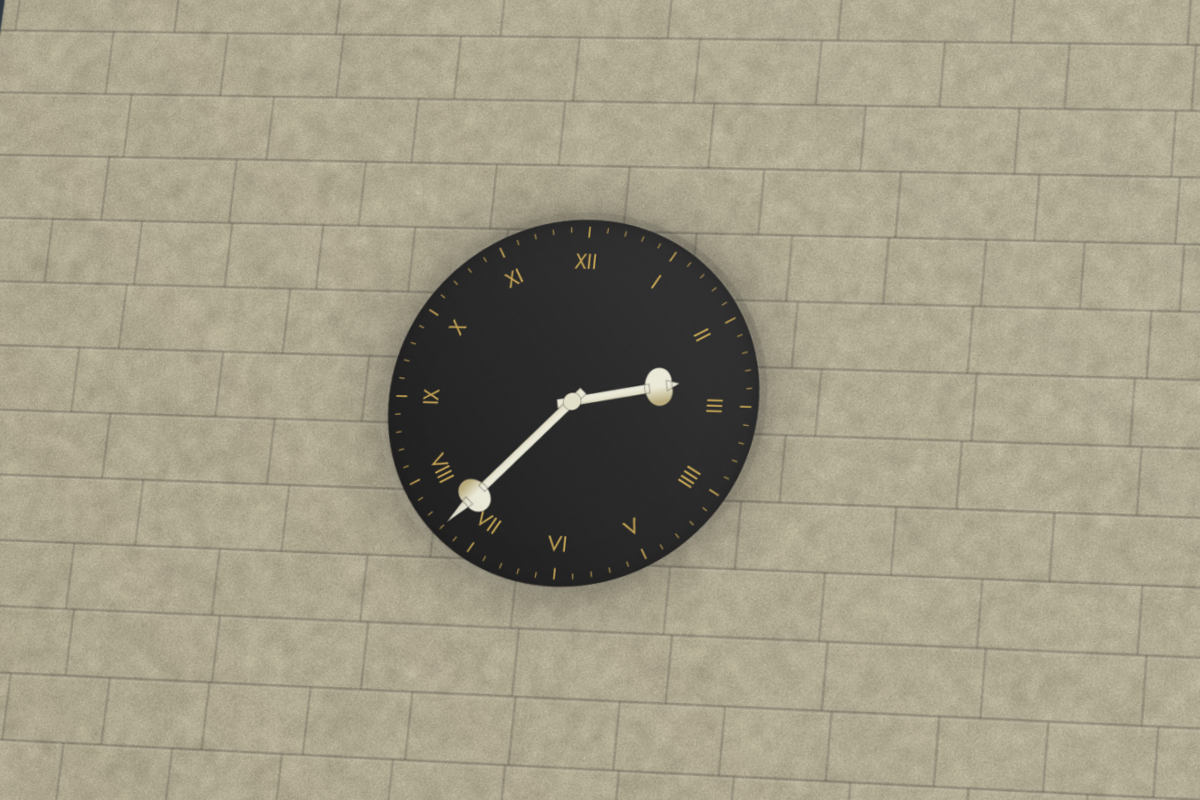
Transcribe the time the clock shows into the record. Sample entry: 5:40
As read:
2:37
